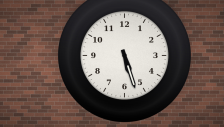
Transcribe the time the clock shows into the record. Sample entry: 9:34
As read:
5:27
